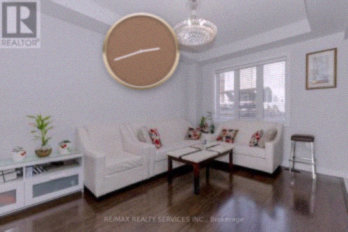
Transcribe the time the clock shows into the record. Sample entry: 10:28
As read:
2:42
